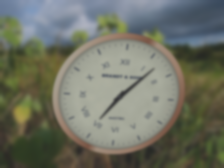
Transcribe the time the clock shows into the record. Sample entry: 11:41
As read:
7:07
